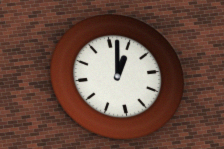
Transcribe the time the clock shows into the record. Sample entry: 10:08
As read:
1:02
